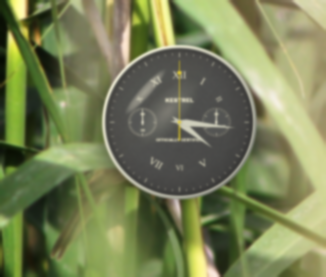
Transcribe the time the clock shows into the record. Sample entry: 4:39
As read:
4:16
